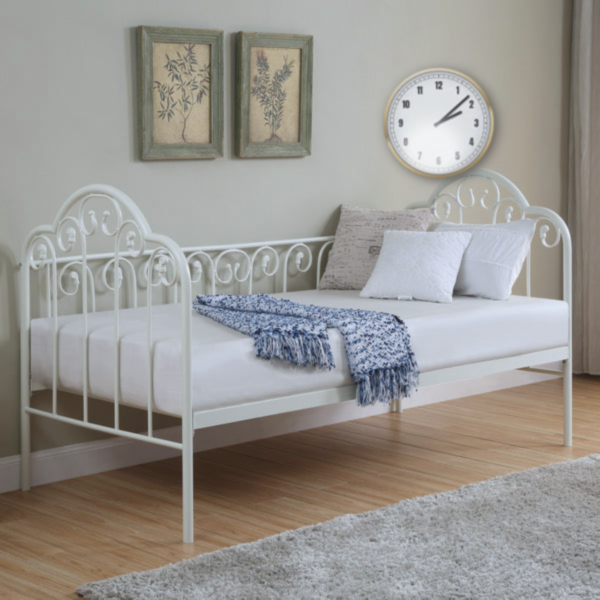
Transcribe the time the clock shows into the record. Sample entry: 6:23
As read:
2:08
